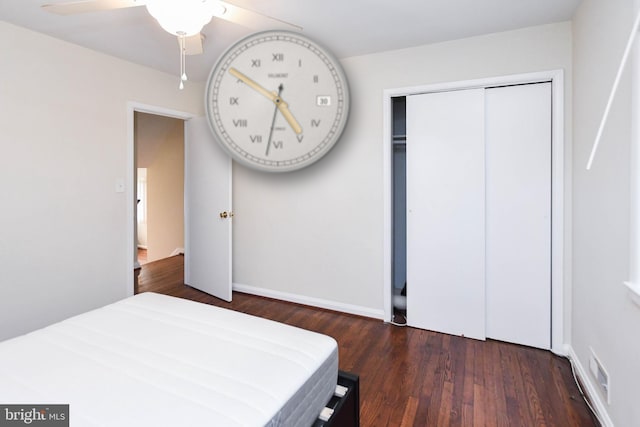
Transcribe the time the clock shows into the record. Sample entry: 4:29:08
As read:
4:50:32
